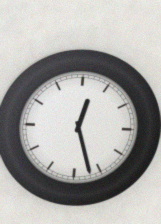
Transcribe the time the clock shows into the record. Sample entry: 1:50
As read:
12:27
